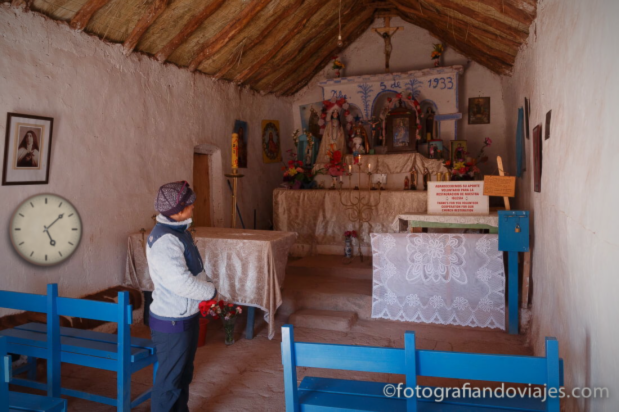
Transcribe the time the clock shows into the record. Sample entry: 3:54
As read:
5:08
